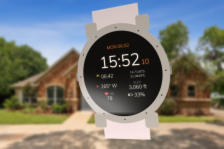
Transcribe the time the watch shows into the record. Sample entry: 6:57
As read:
15:52
